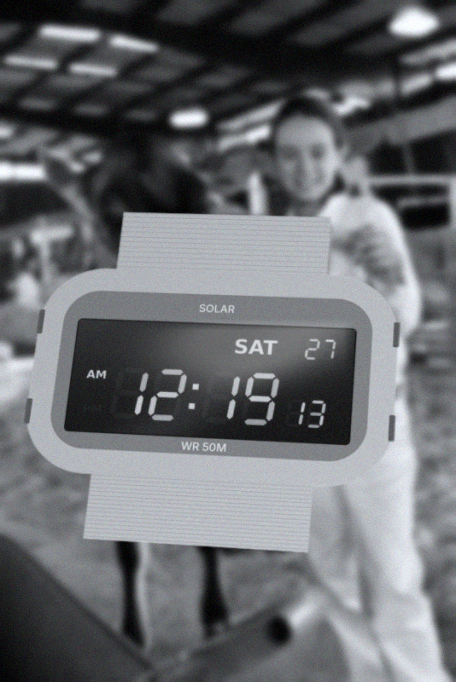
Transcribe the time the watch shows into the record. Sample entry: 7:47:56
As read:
12:19:13
